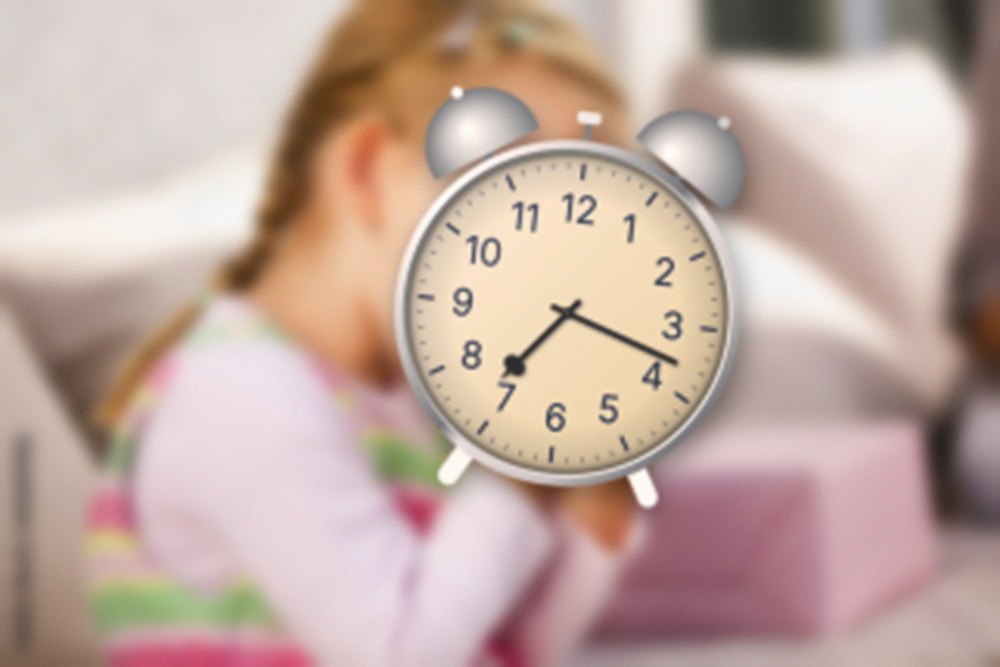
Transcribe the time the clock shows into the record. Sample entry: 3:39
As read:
7:18
